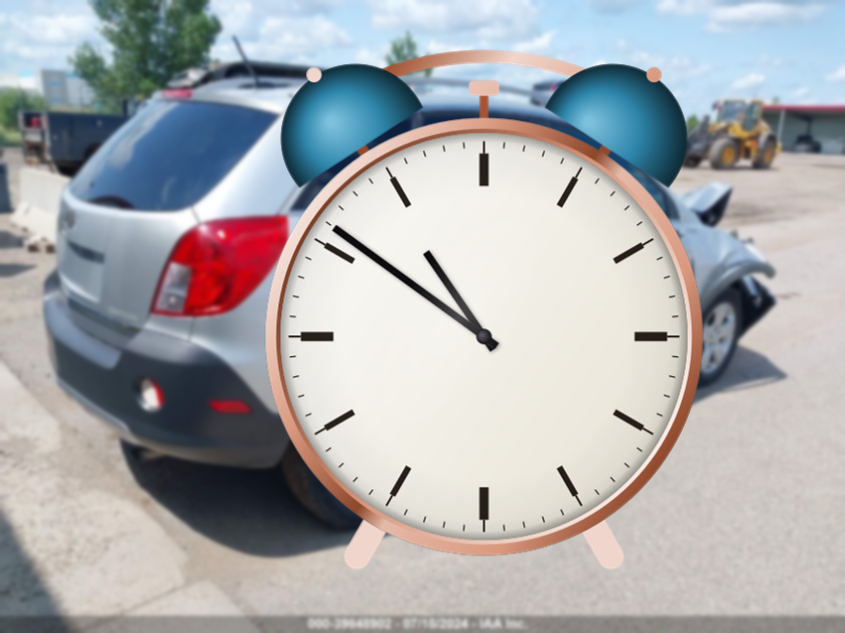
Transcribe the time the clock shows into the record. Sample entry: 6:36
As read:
10:51
